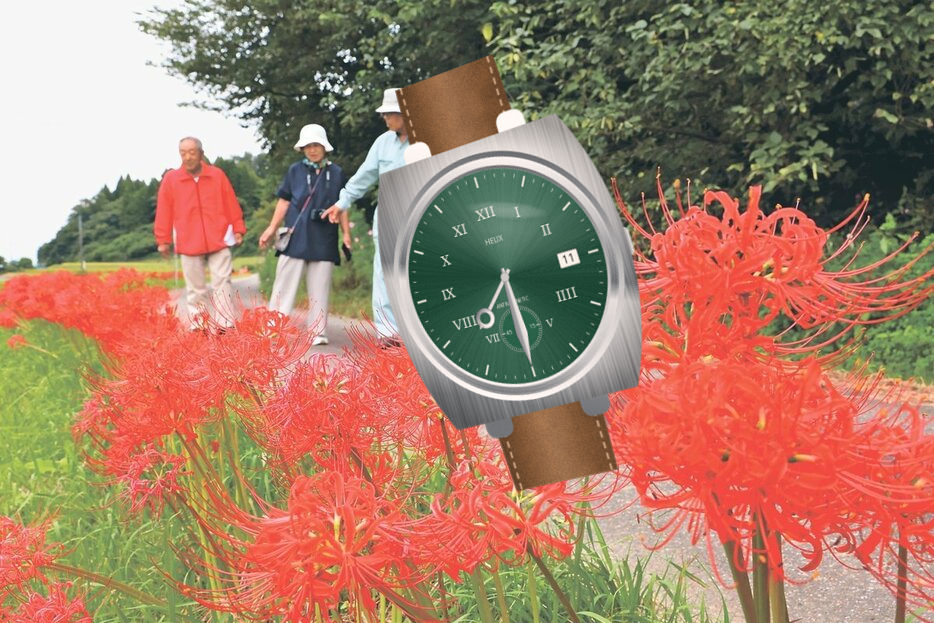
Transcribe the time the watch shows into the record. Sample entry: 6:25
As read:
7:30
